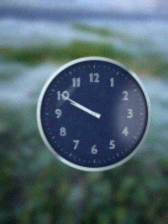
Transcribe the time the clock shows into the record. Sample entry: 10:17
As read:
9:50
